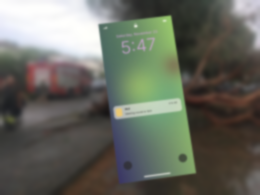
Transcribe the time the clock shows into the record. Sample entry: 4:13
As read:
5:47
